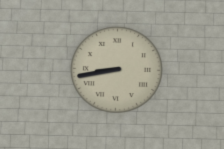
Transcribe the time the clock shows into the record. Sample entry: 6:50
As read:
8:43
